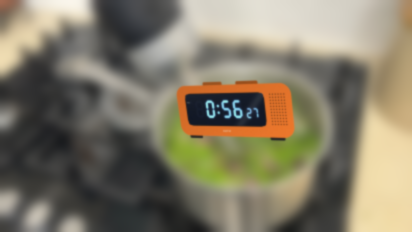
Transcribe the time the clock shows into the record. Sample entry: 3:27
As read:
0:56
